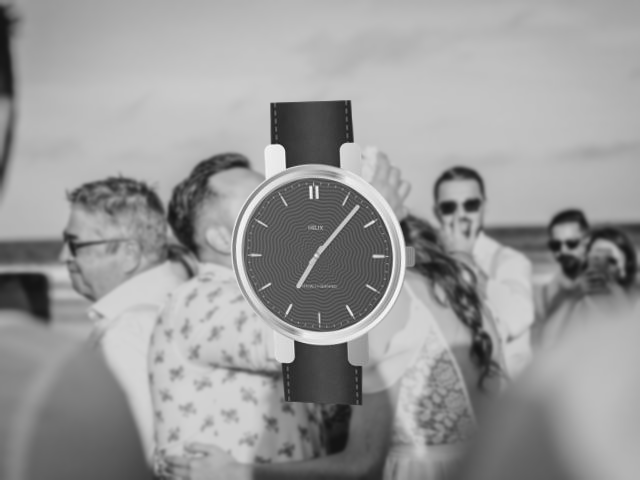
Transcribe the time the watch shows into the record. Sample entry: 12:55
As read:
7:07
